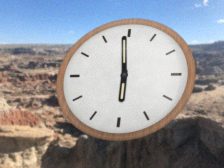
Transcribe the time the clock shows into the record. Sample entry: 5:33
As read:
5:59
